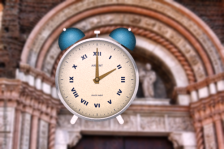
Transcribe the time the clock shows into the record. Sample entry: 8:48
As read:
2:00
